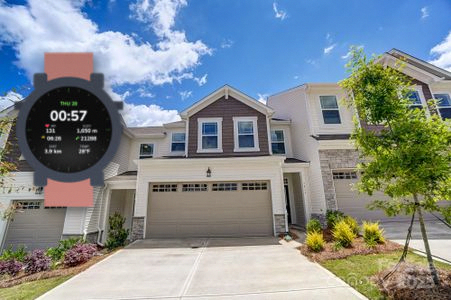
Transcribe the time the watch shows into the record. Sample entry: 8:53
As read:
0:57
